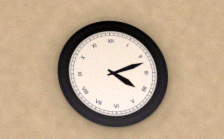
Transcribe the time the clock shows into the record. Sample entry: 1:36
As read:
4:12
